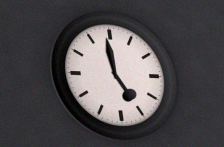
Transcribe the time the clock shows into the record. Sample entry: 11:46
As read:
4:59
